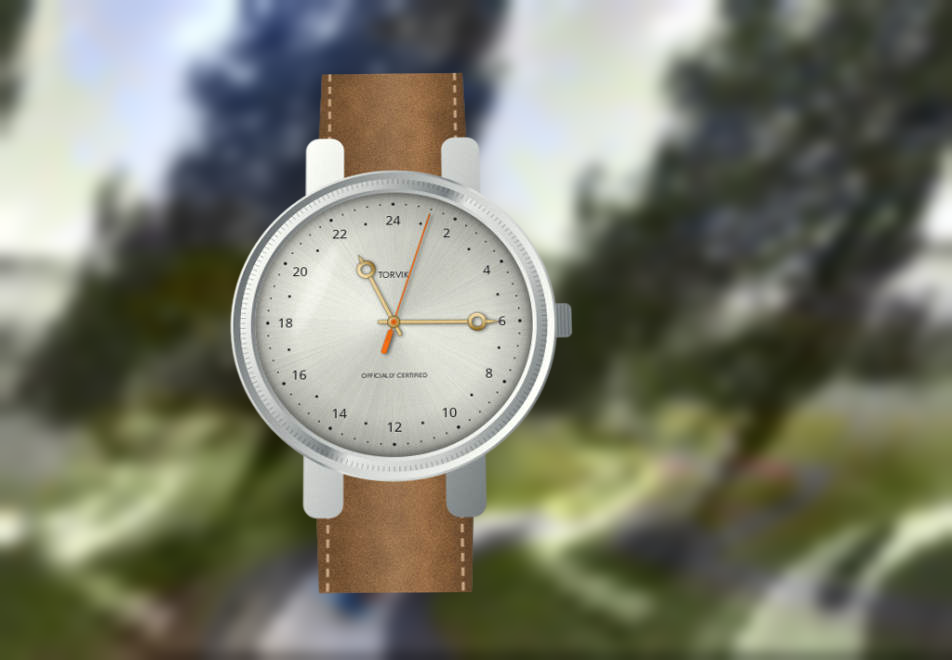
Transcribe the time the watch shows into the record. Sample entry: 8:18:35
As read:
22:15:03
